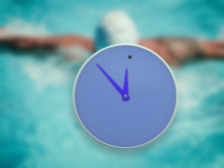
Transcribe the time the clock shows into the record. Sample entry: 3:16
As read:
11:52
